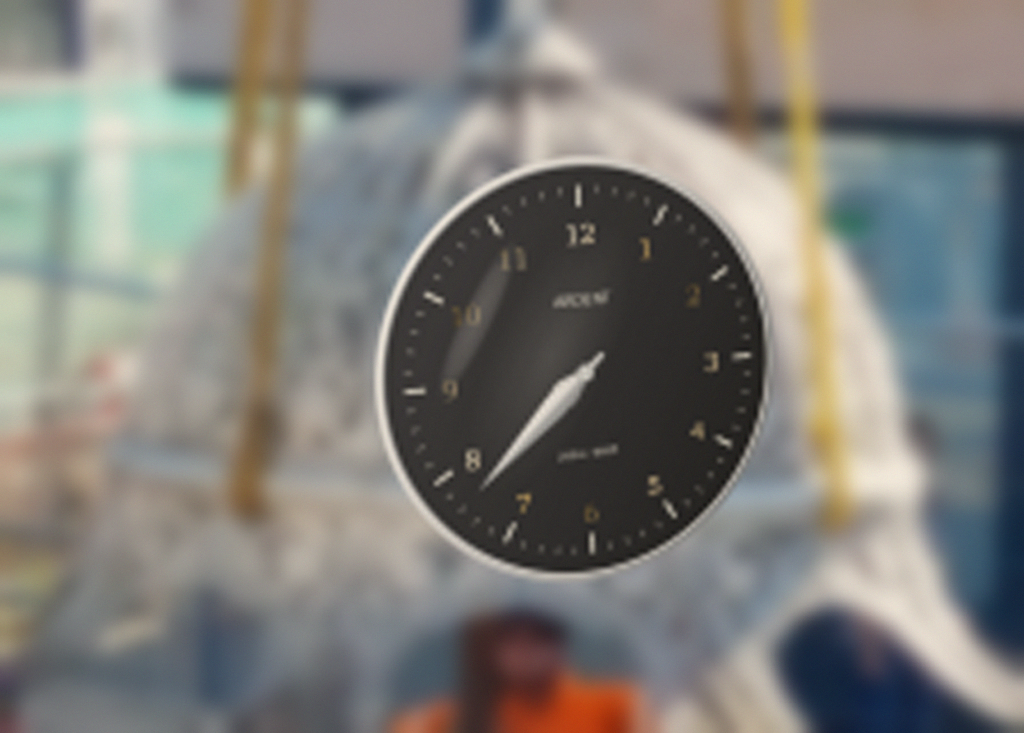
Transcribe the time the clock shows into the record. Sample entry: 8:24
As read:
7:38
